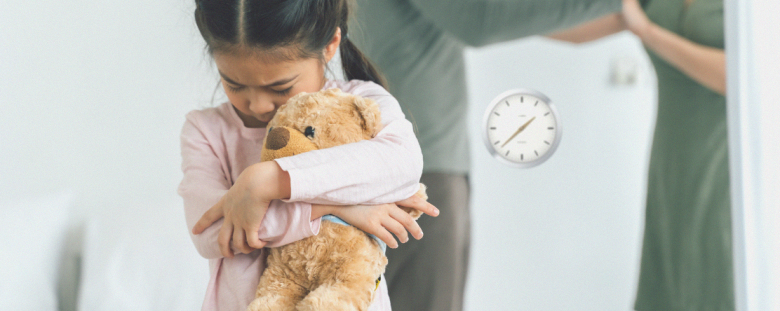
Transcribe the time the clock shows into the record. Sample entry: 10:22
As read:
1:38
